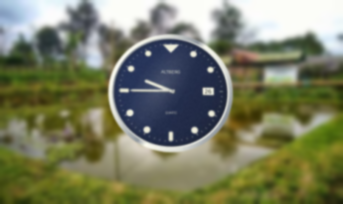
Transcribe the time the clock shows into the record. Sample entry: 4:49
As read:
9:45
